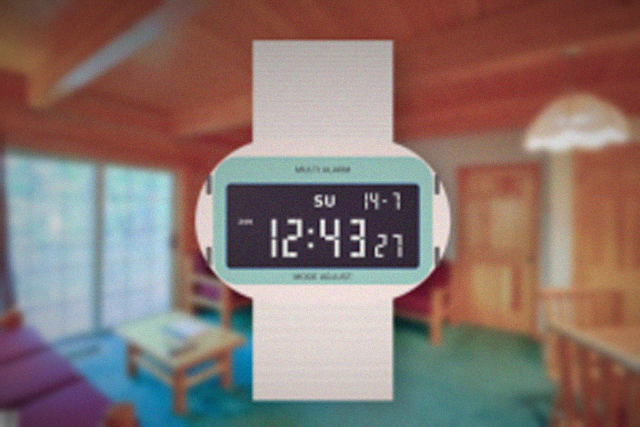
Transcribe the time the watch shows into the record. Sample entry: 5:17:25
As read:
12:43:27
